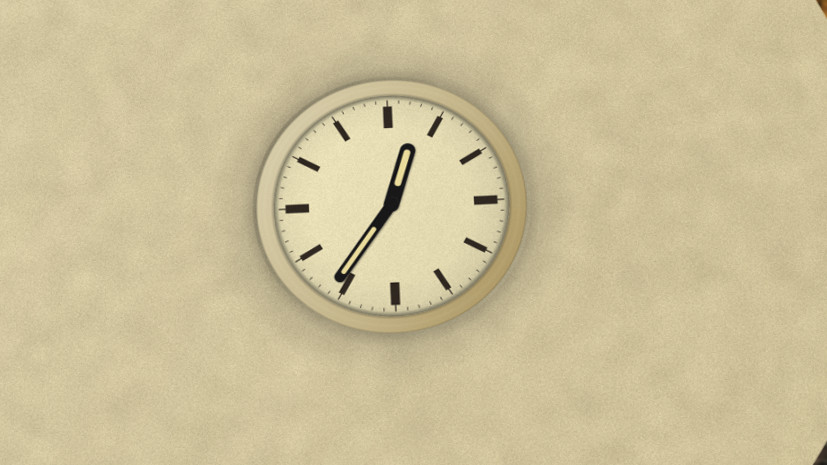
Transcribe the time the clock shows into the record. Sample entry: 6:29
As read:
12:36
